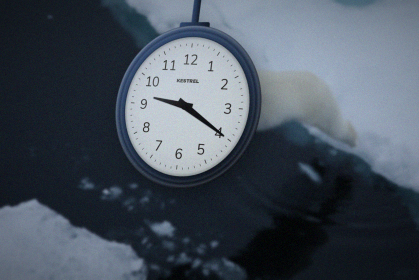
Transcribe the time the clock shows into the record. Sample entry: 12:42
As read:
9:20
